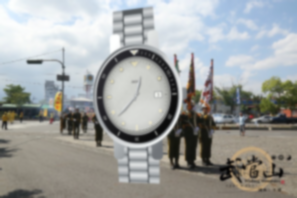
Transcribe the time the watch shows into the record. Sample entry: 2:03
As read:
12:38
